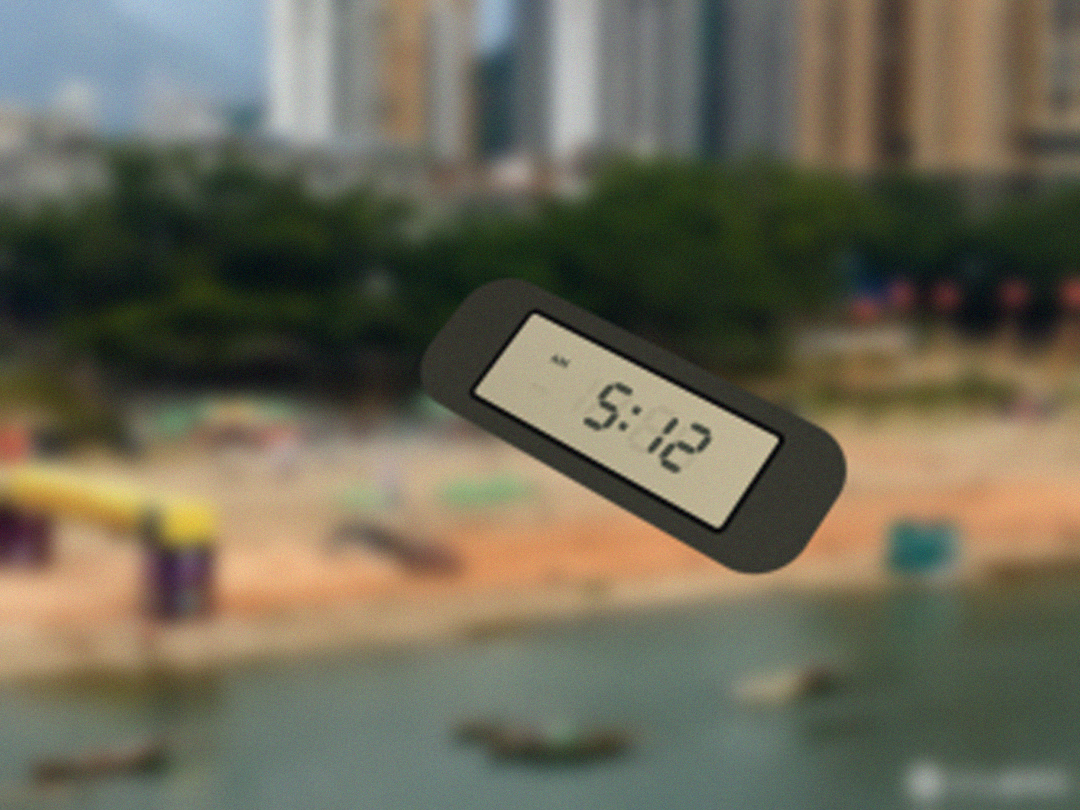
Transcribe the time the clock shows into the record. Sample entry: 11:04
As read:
5:12
